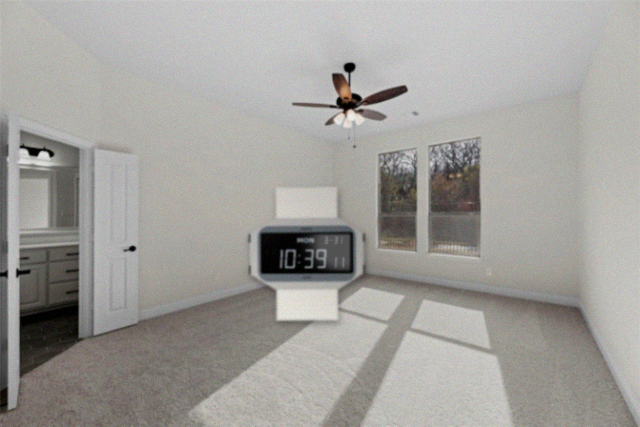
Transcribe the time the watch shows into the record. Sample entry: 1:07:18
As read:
10:39:11
